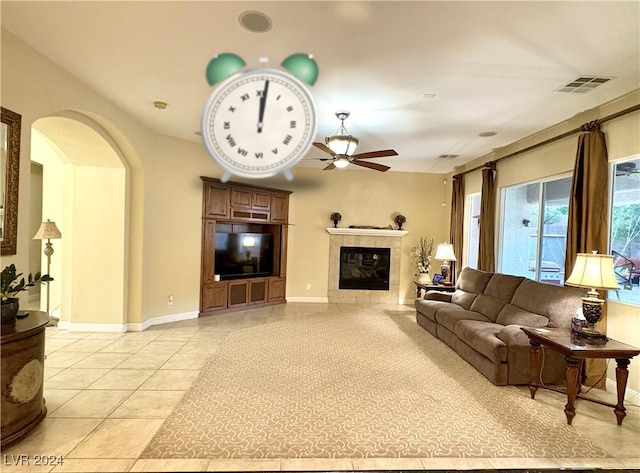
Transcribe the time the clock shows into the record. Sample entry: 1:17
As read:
12:01
